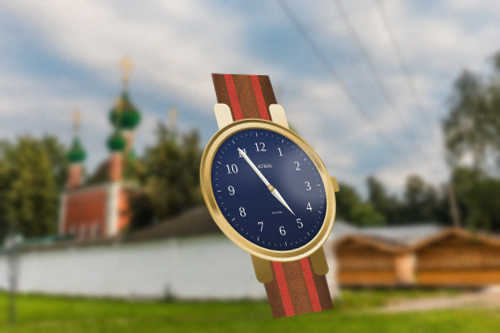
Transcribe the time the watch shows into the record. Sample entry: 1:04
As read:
4:55
